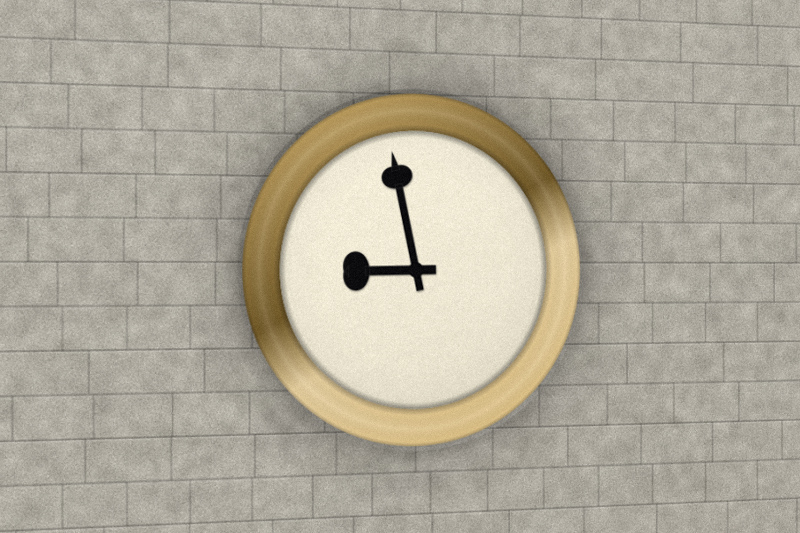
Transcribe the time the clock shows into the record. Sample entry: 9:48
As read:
8:58
